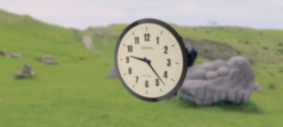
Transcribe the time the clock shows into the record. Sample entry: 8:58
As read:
9:23
